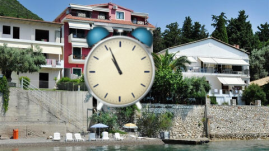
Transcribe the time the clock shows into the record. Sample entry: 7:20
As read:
10:56
